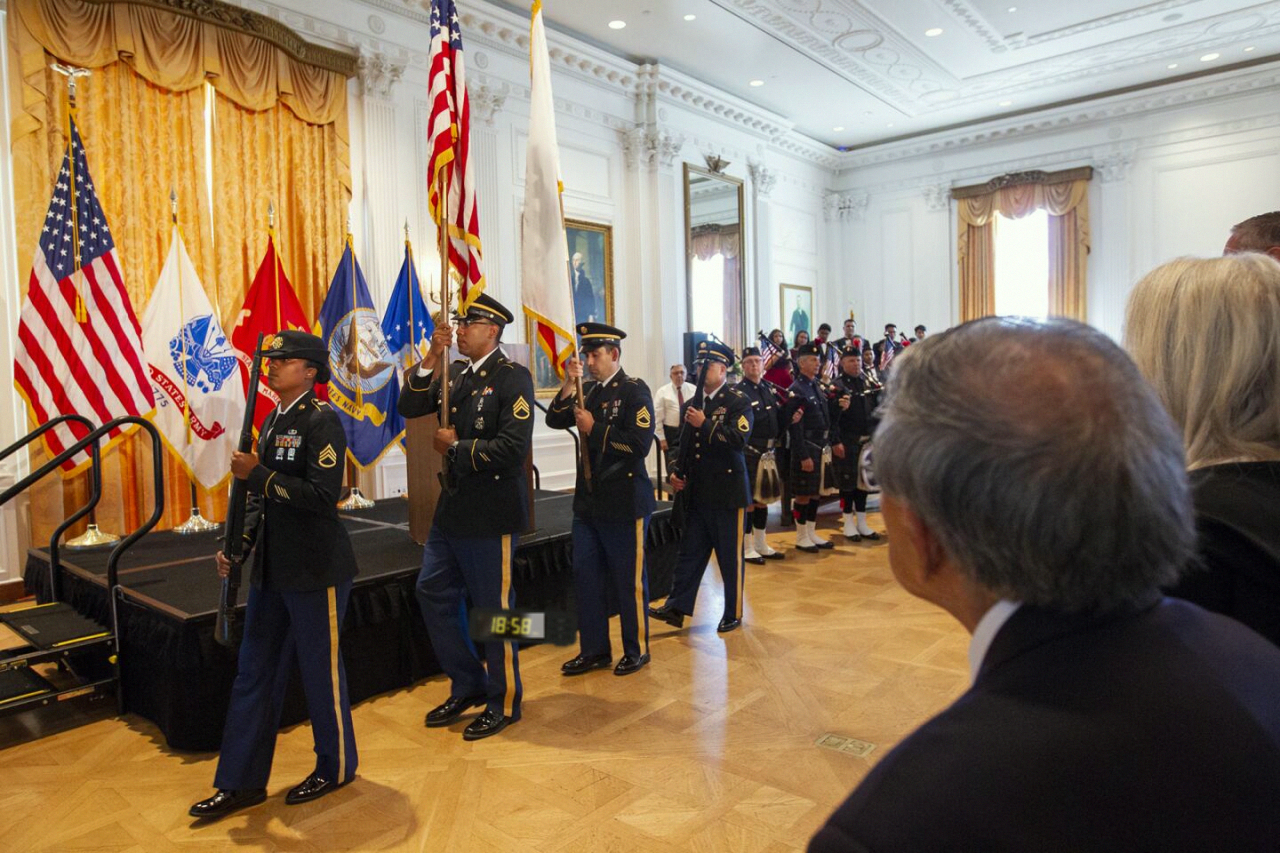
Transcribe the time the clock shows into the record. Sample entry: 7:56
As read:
18:58
